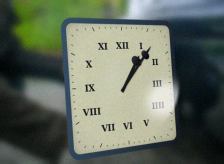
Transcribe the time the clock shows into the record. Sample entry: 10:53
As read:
1:07
